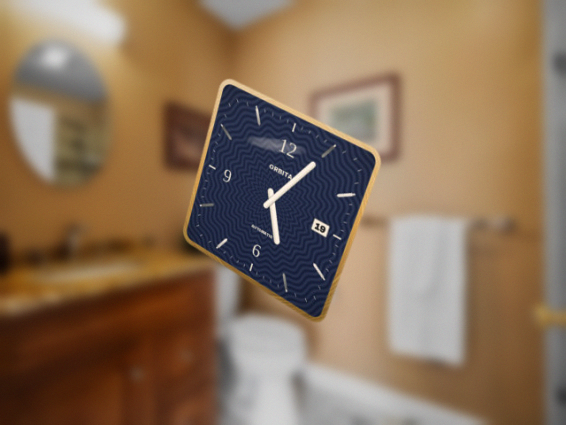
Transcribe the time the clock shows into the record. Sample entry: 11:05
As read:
5:05
